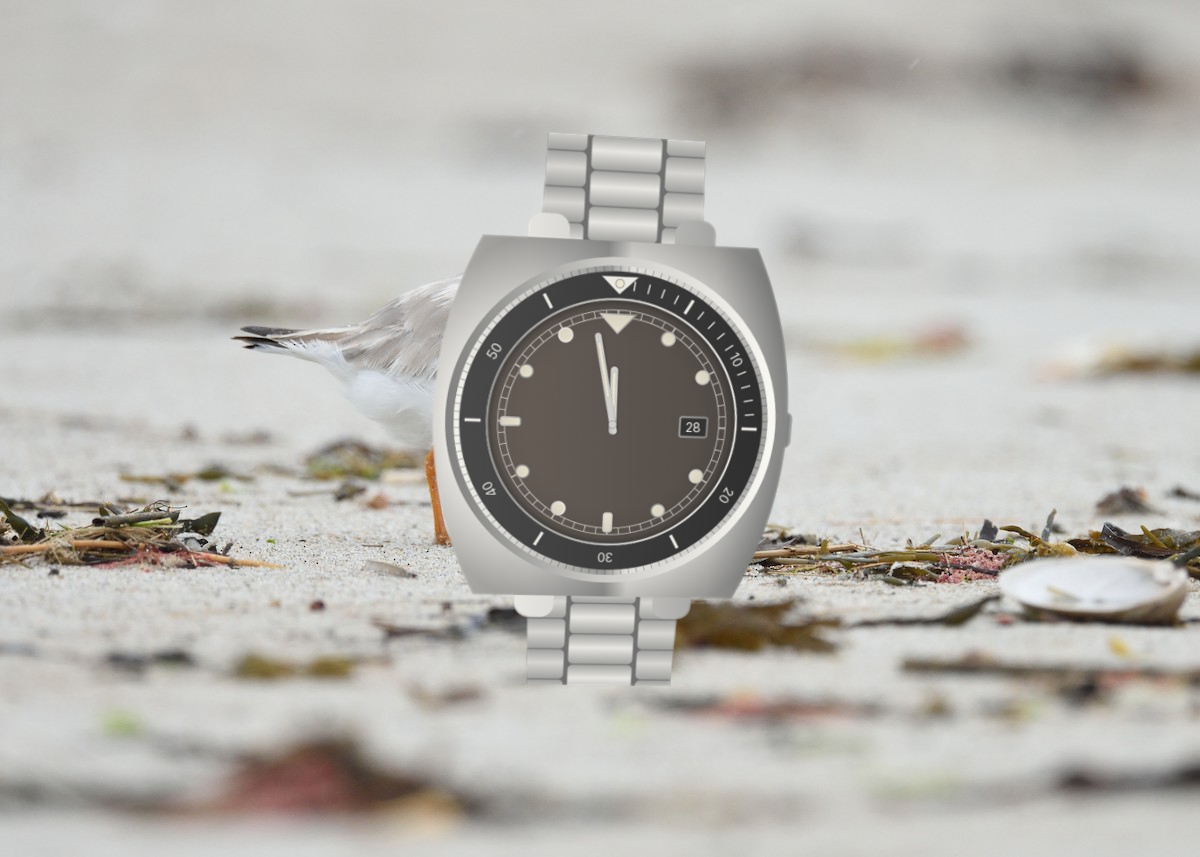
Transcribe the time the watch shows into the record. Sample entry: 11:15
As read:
11:58
